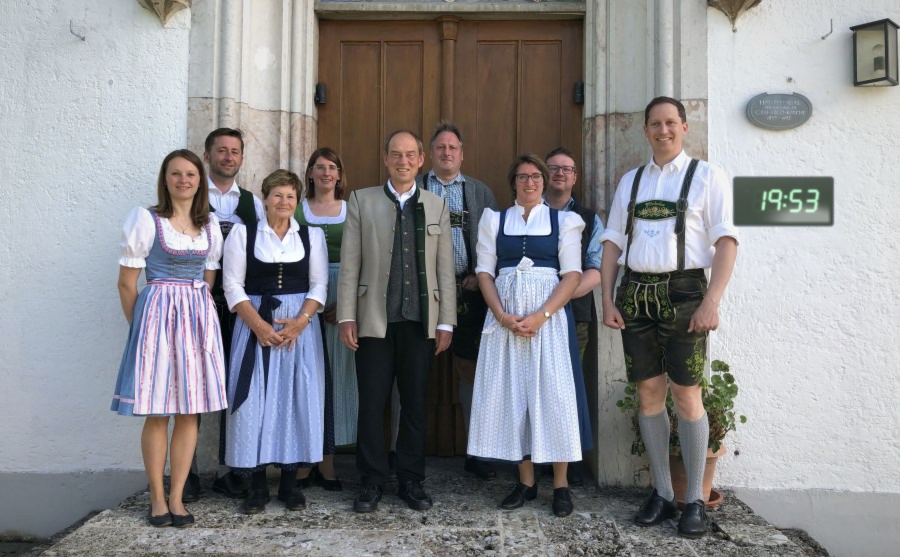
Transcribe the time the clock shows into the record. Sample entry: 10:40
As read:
19:53
